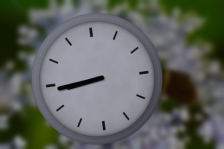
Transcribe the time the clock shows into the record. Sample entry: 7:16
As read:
8:44
